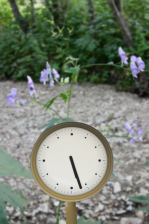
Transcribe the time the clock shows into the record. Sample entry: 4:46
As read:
5:27
